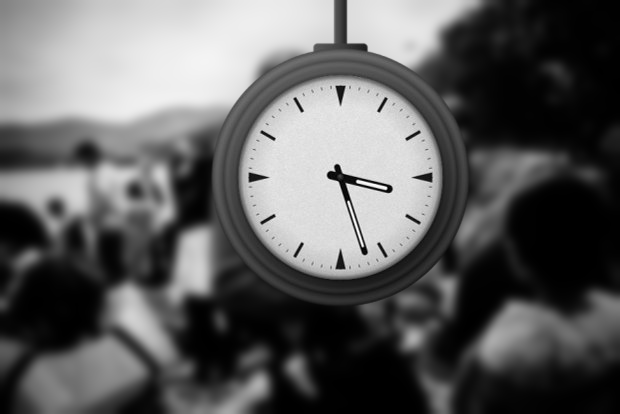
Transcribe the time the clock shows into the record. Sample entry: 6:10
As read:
3:27
